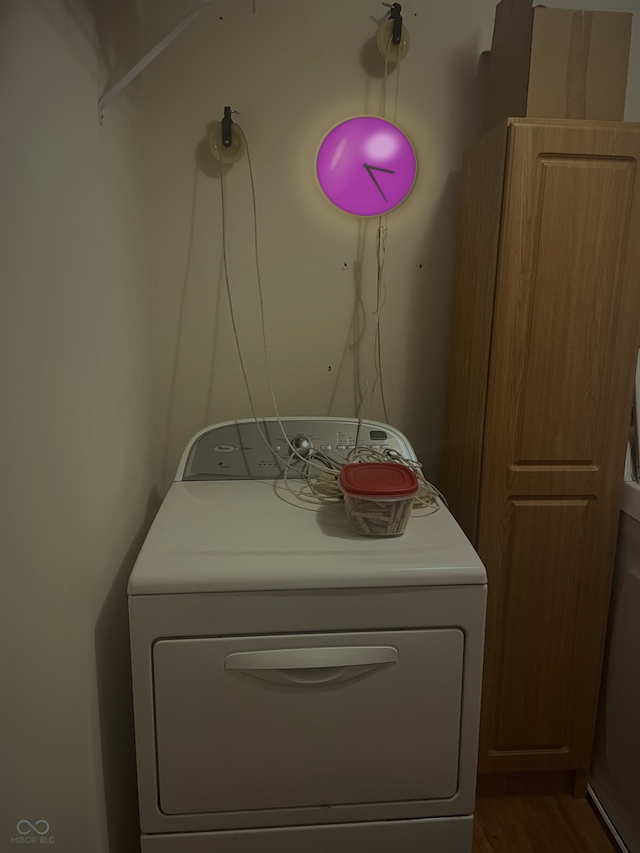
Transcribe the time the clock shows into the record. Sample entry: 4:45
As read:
3:25
